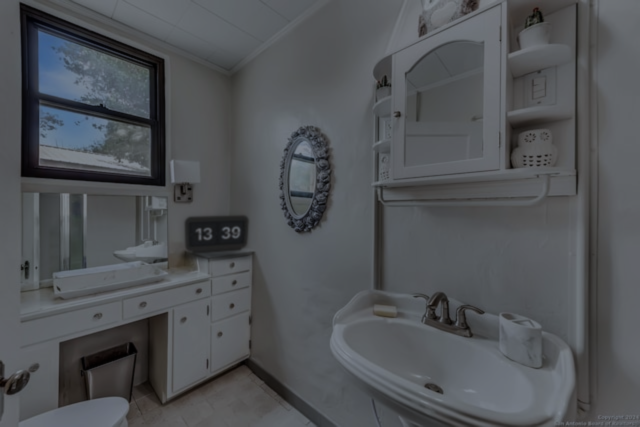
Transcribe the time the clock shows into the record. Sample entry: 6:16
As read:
13:39
